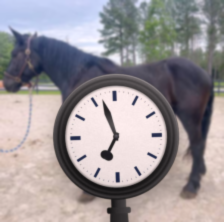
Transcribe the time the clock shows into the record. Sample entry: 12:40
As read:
6:57
